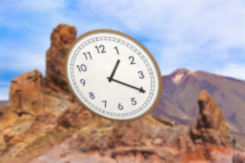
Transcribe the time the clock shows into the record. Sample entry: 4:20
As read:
1:20
